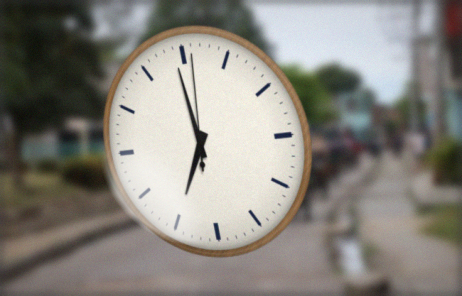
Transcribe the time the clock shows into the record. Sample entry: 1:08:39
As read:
6:59:01
